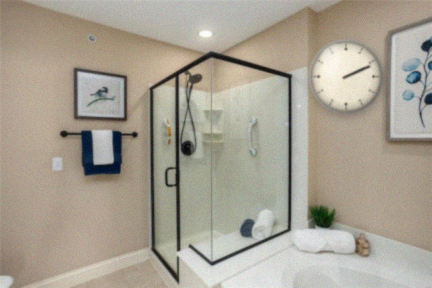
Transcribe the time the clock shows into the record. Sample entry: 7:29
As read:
2:11
